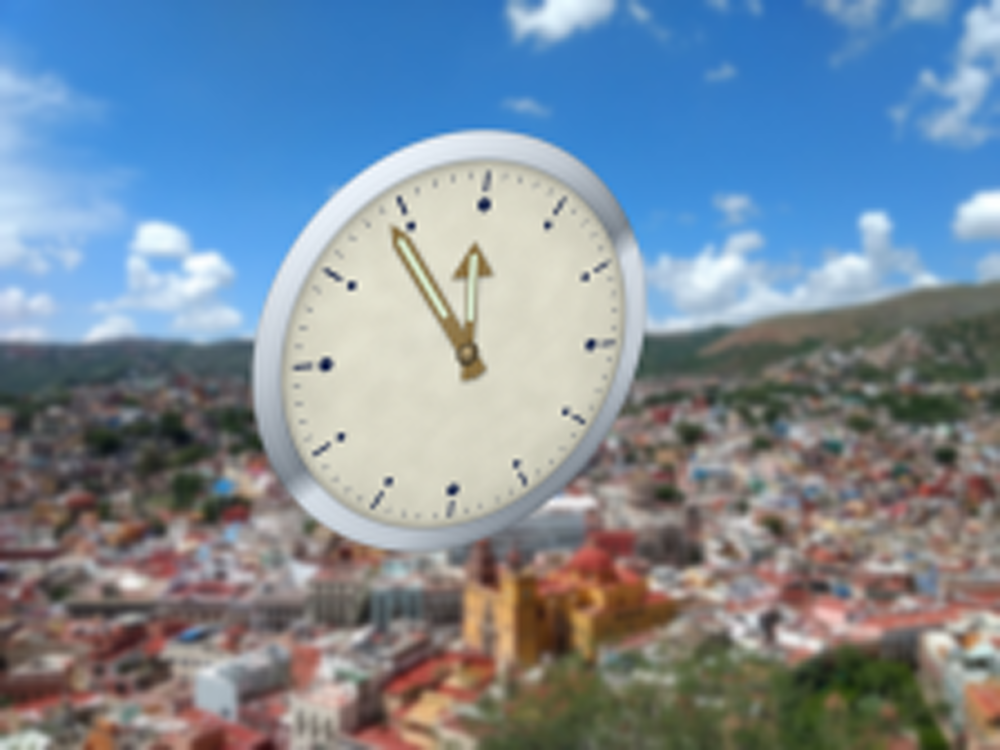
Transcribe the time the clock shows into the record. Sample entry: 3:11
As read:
11:54
